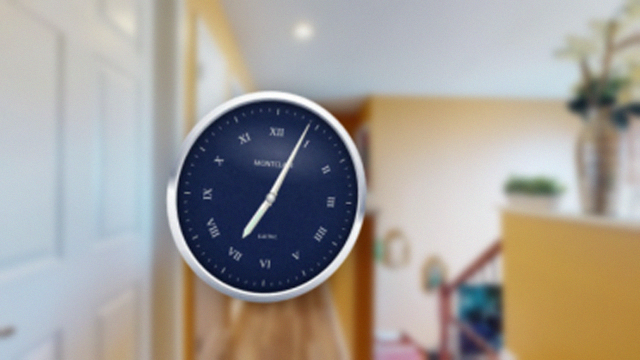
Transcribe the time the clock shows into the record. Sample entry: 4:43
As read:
7:04
